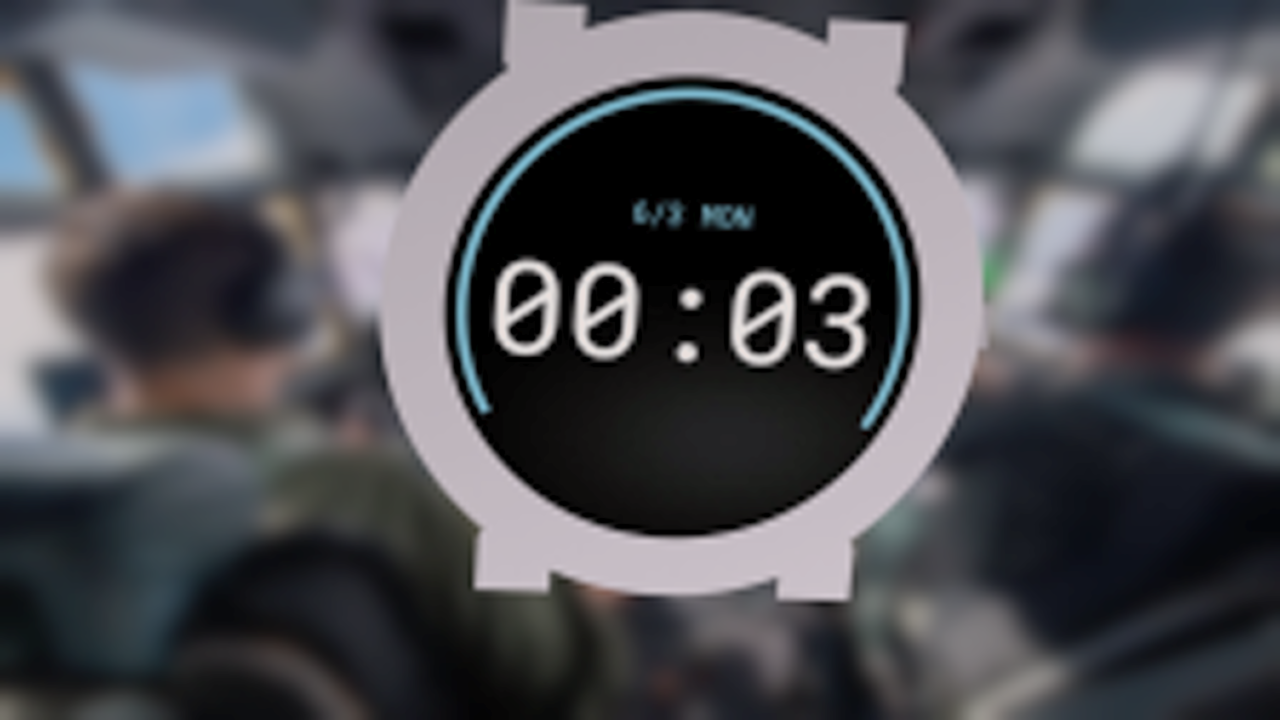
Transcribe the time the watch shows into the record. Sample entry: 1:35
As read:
0:03
